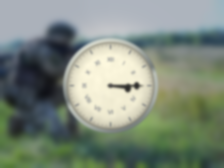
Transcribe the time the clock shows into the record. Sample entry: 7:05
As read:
3:15
